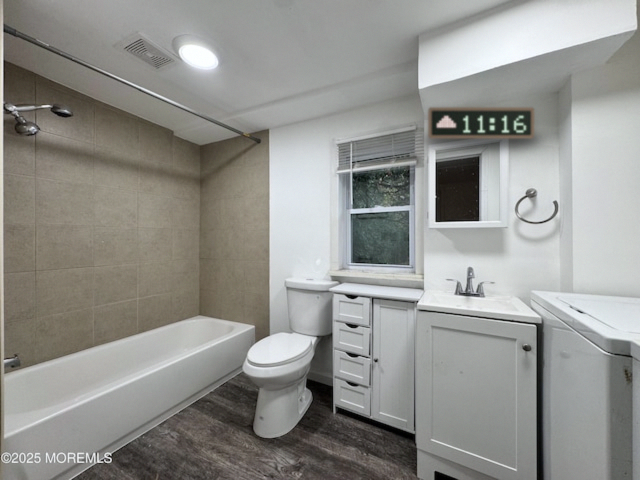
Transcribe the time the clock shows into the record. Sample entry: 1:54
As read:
11:16
